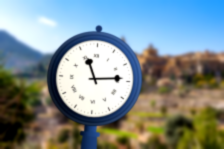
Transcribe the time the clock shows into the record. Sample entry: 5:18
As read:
11:14
